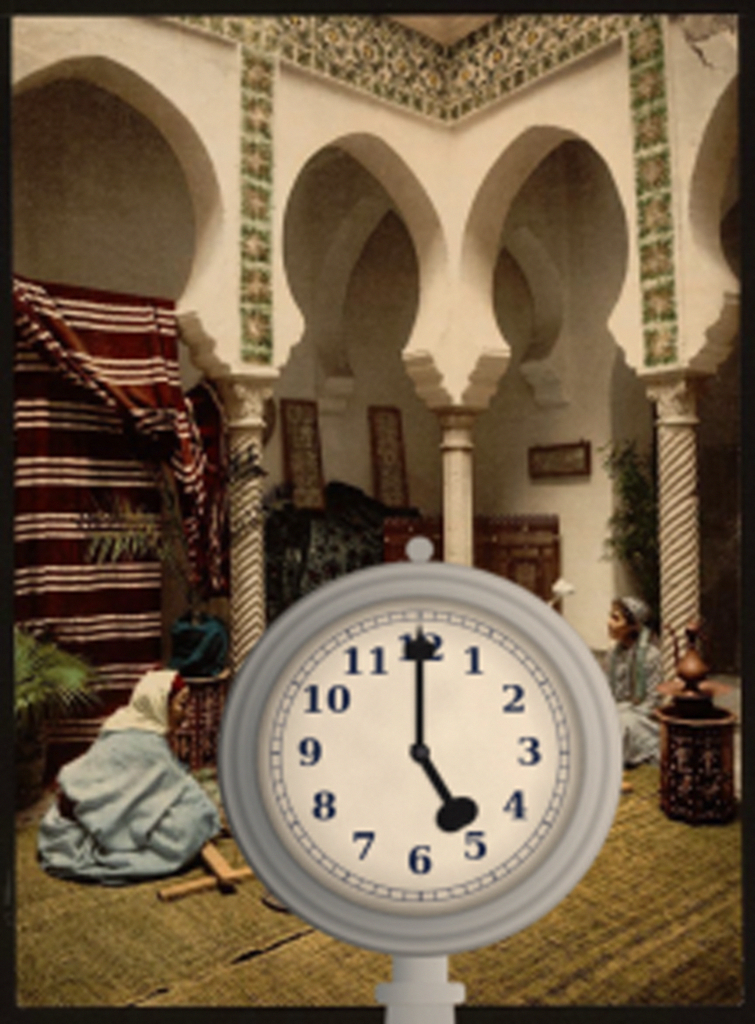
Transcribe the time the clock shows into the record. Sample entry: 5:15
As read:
5:00
